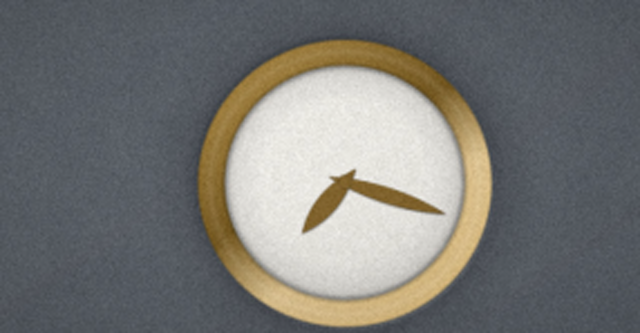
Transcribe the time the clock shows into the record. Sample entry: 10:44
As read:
7:18
